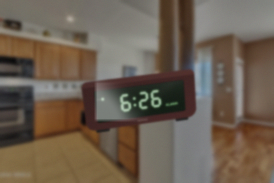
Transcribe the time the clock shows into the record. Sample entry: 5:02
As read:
6:26
